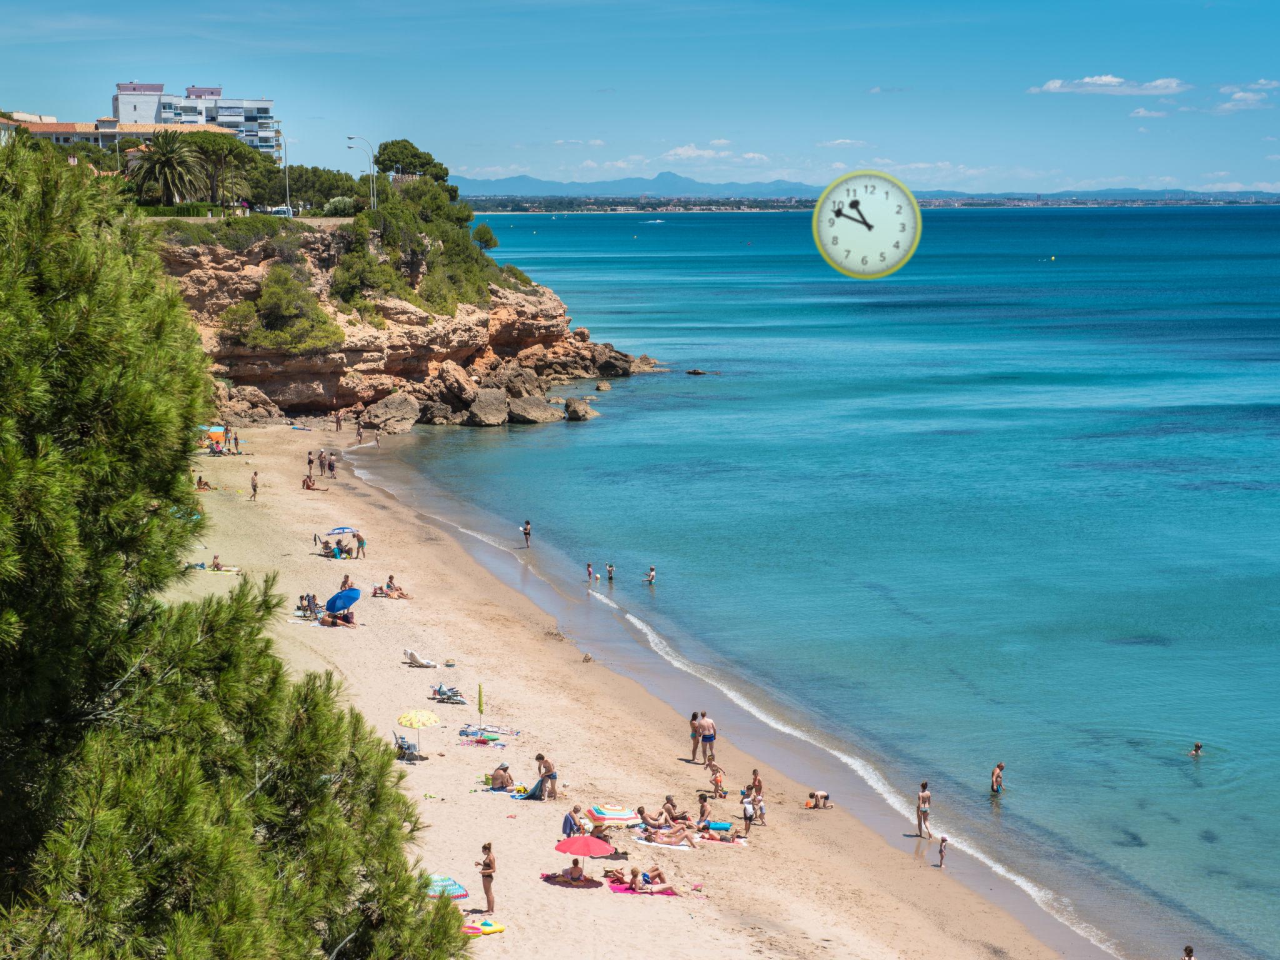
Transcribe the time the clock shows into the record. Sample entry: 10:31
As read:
10:48
